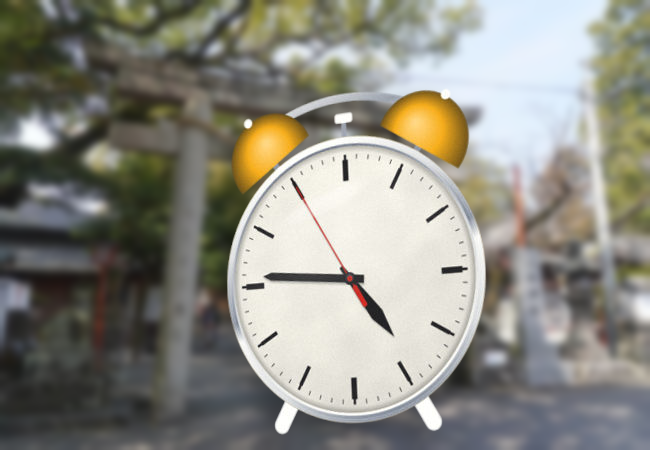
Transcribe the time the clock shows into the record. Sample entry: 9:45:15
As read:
4:45:55
